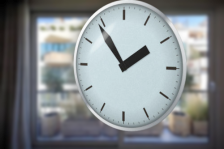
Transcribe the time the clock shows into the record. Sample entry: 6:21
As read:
1:54
